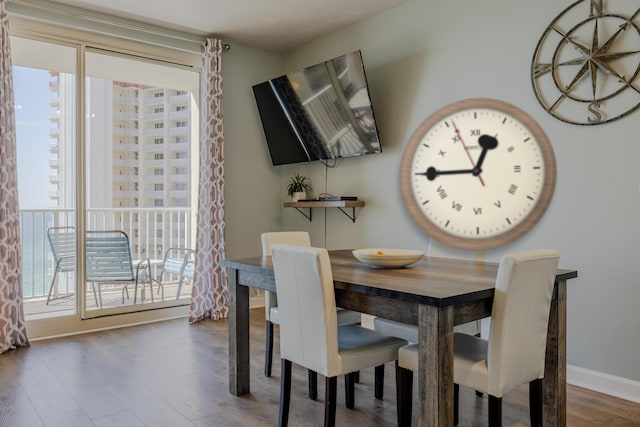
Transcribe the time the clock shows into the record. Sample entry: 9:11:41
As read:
12:44:56
